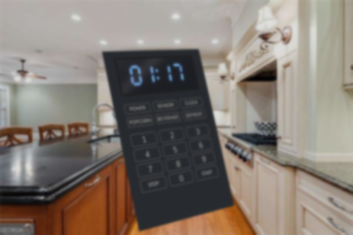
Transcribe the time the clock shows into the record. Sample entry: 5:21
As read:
1:17
